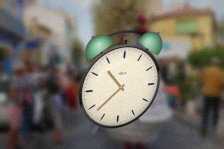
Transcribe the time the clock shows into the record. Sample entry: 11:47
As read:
10:38
